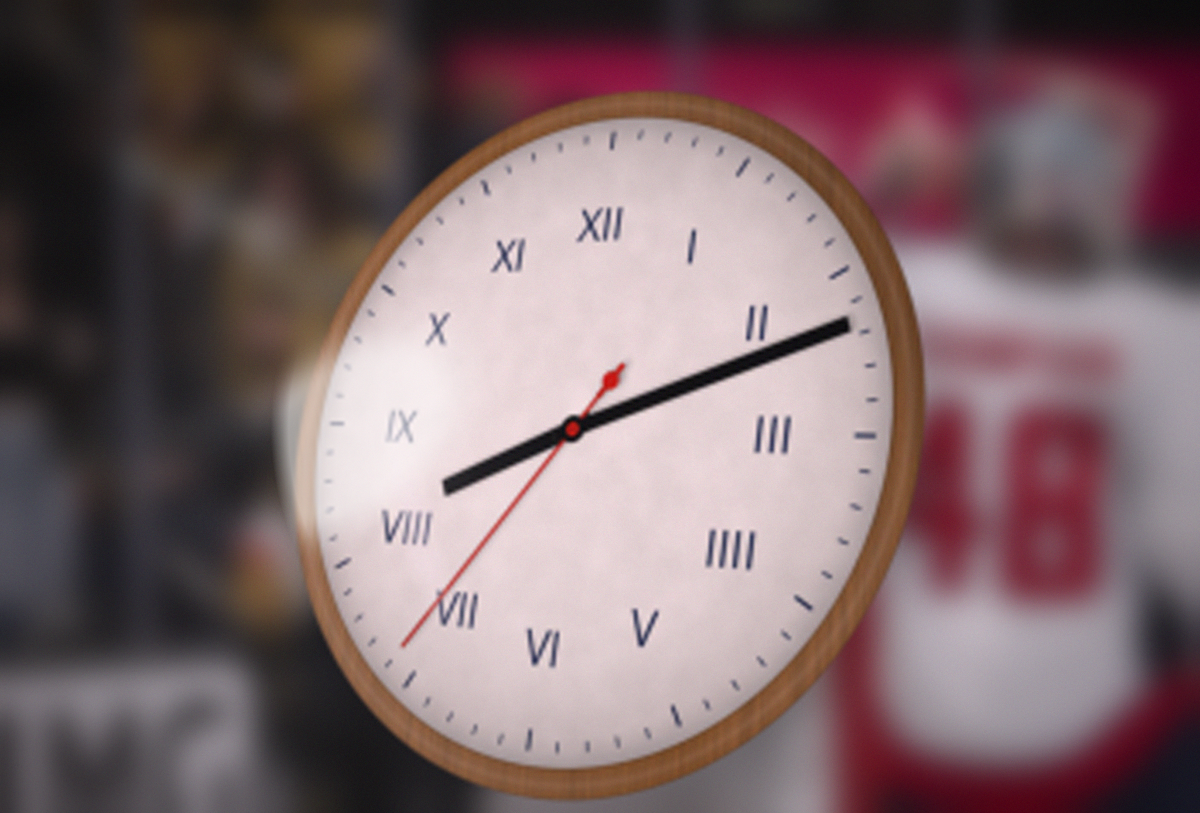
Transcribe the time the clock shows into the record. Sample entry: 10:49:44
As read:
8:11:36
